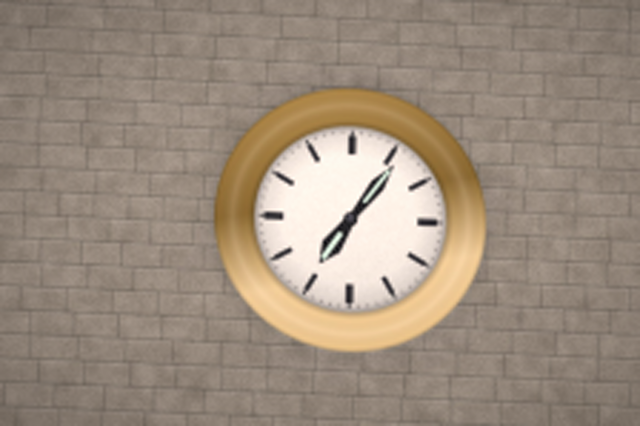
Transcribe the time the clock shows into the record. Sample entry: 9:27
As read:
7:06
